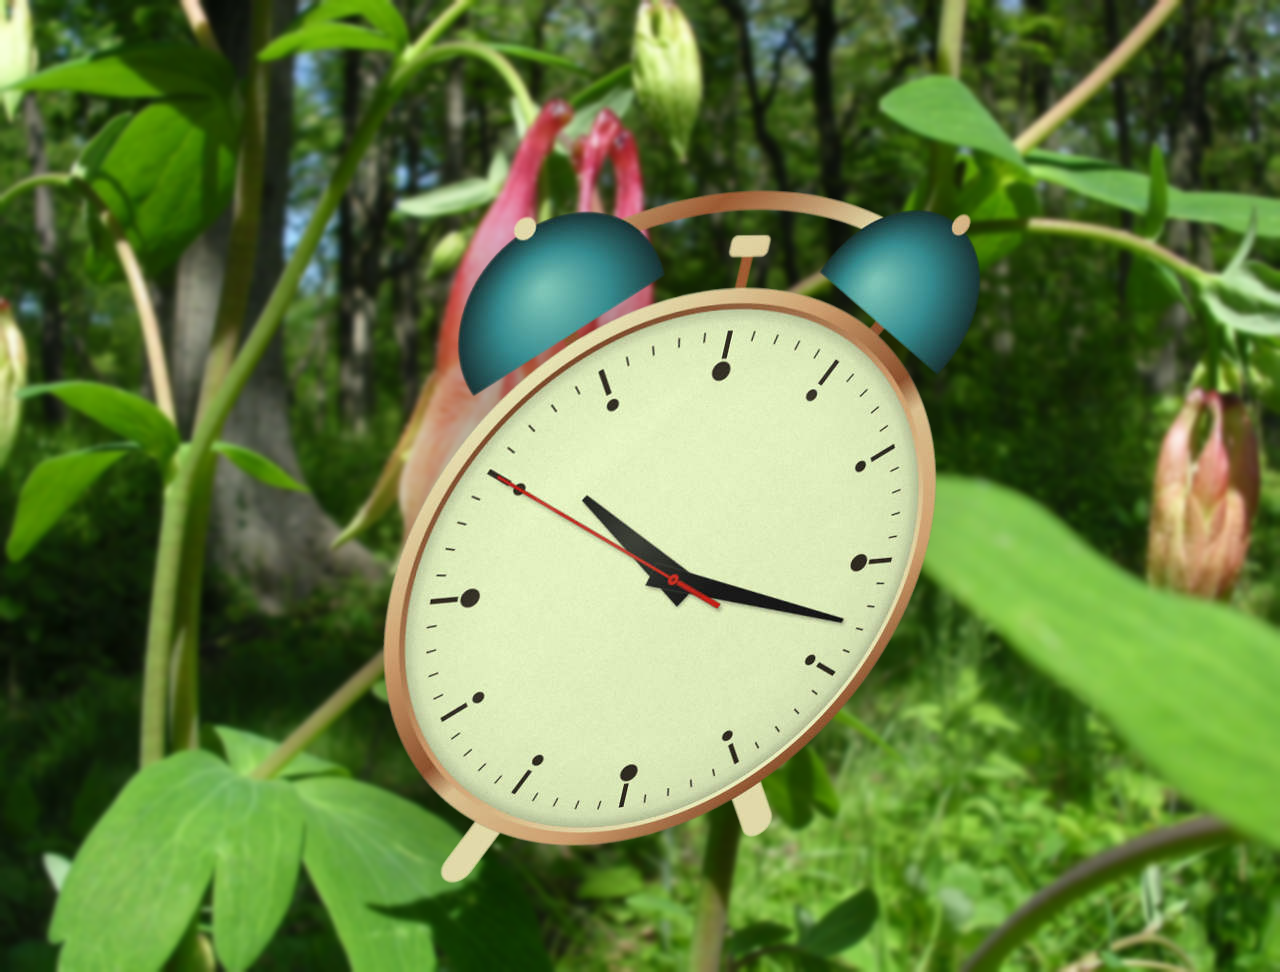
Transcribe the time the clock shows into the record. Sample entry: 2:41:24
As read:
10:17:50
